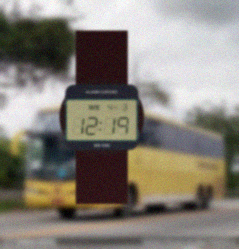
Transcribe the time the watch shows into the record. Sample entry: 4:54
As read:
12:19
